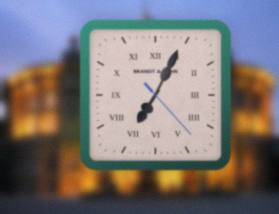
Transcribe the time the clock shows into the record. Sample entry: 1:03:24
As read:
7:04:23
